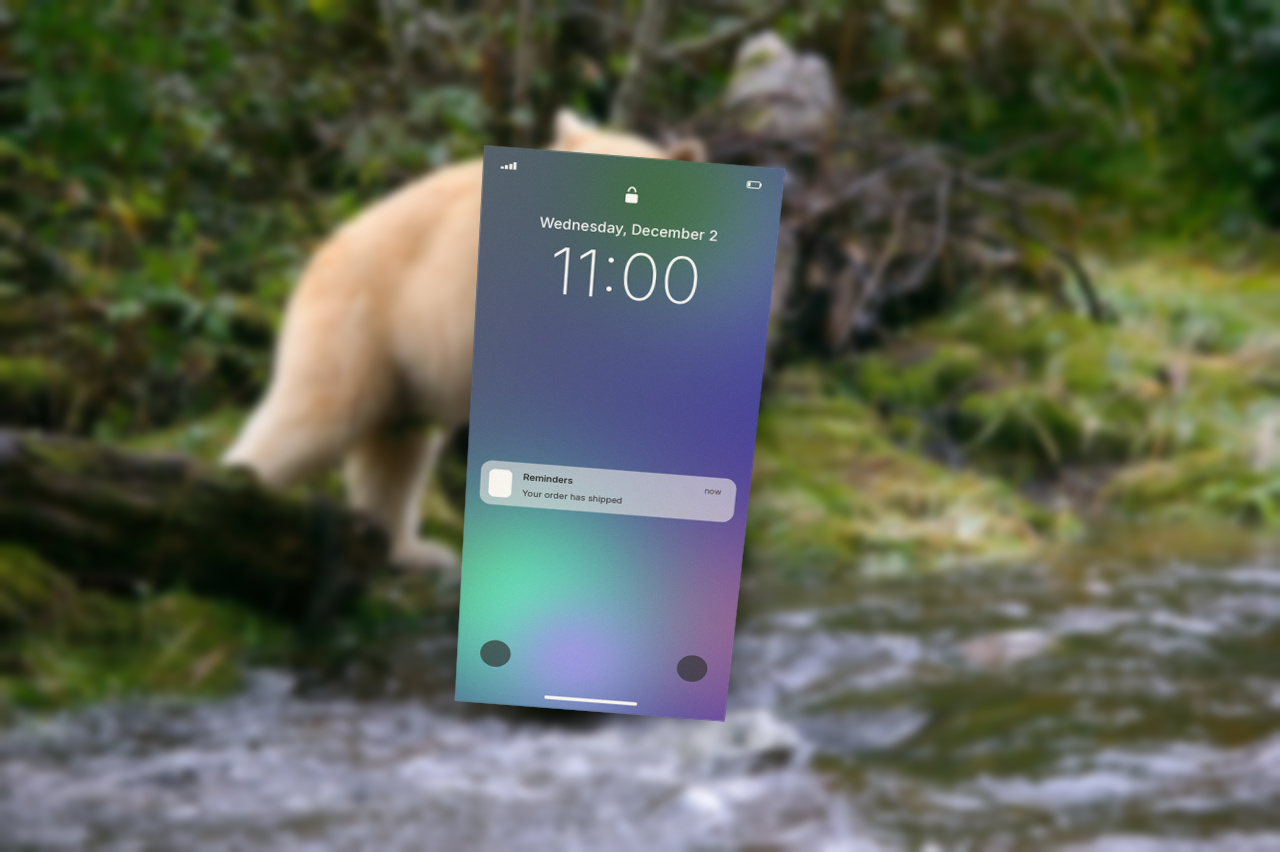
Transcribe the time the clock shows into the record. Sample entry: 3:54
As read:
11:00
